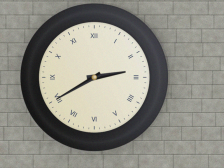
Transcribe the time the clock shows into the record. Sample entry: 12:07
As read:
2:40
